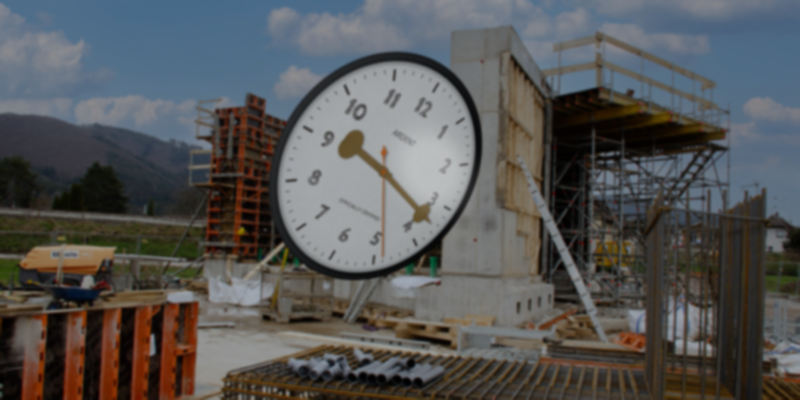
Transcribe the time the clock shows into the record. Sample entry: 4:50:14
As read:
9:17:24
